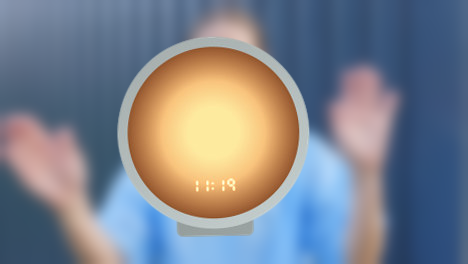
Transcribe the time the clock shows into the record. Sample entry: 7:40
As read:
11:19
